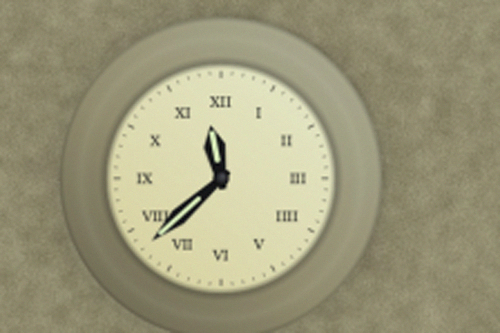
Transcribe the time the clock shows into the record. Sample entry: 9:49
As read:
11:38
